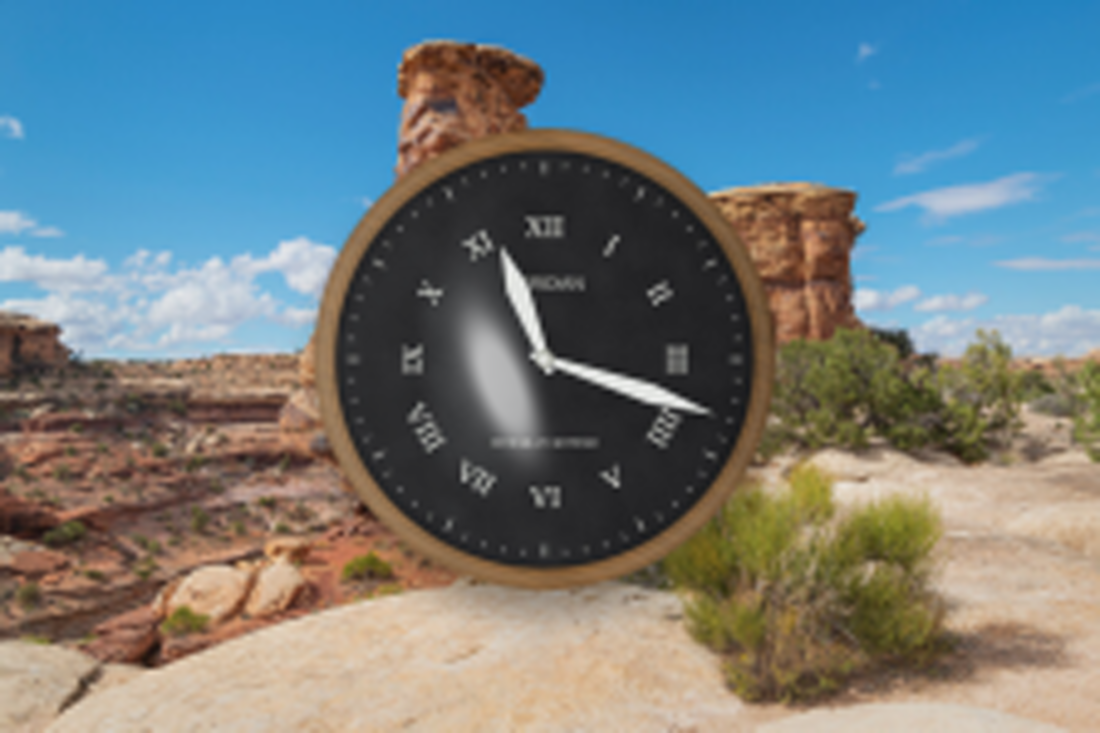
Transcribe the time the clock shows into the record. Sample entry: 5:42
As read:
11:18
